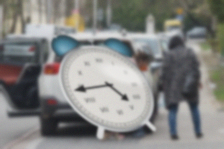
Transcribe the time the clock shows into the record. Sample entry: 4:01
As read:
4:44
